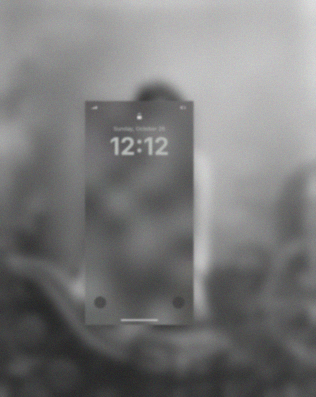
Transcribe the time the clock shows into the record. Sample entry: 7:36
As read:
12:12
